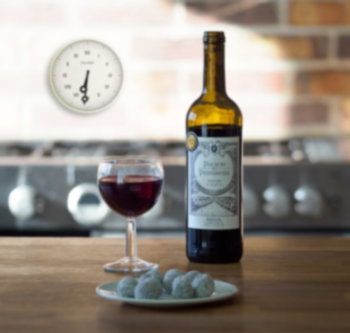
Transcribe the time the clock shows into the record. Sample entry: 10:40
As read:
6:31
